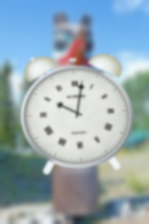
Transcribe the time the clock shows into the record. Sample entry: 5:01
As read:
10:02
